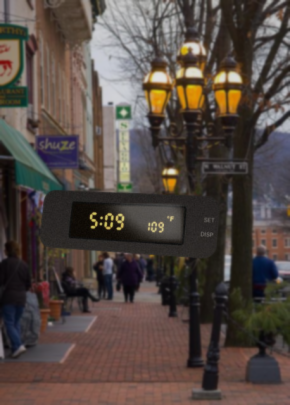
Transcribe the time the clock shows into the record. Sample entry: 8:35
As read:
5:09
